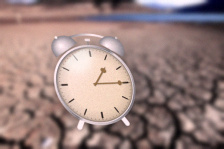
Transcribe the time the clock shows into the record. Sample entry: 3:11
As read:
1:15
